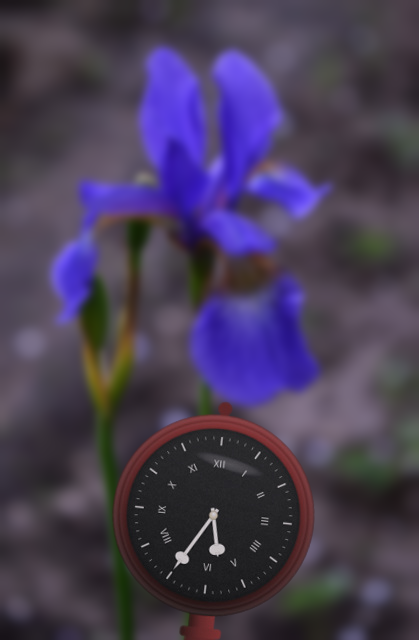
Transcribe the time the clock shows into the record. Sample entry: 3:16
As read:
5:35
